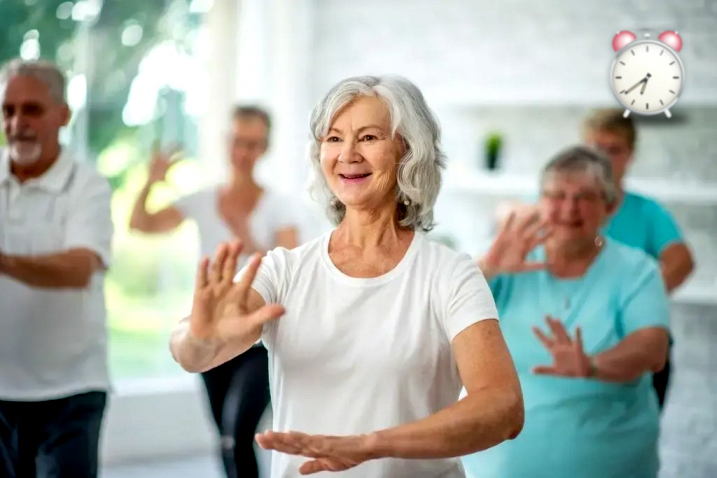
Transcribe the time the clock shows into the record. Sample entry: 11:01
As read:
6:39
